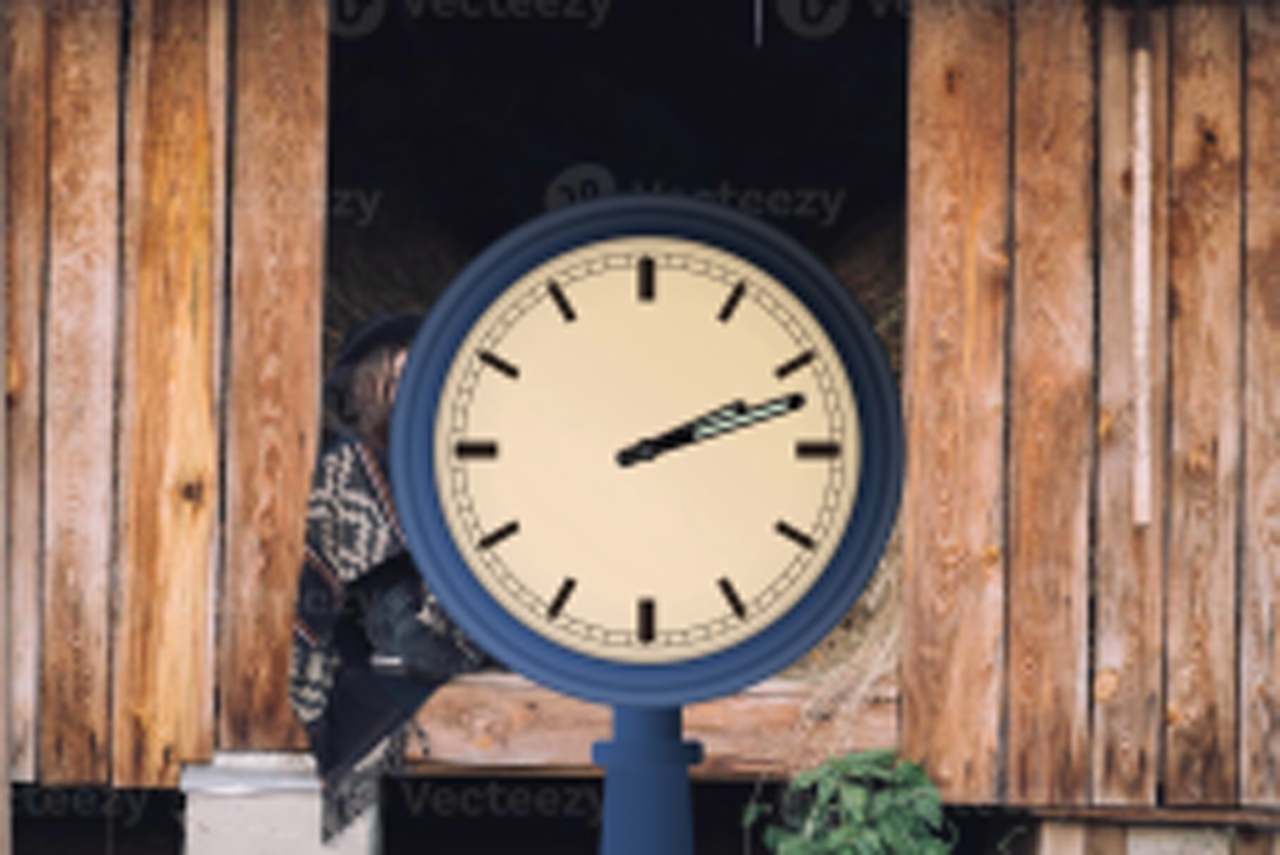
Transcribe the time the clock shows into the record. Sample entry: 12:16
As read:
2:12
